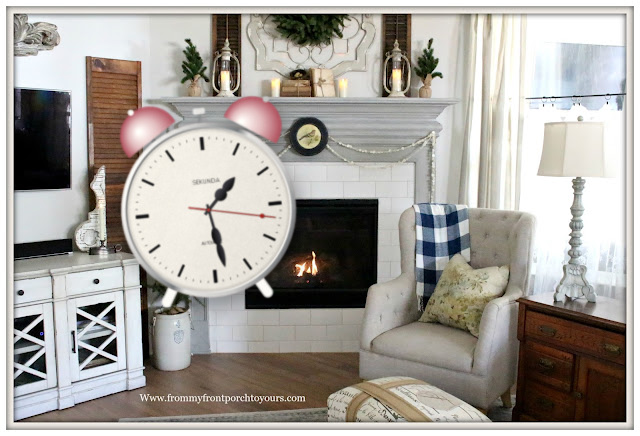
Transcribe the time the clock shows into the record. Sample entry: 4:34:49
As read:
1:28:17
